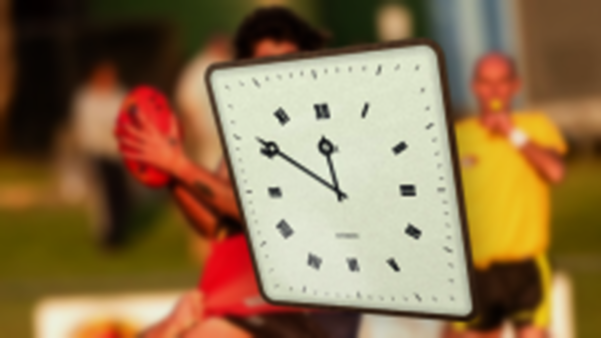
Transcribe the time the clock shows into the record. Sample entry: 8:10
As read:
11:51
